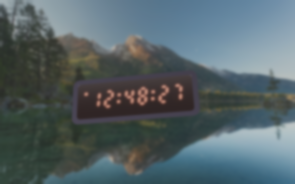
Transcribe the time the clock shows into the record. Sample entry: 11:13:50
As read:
12:48:27
